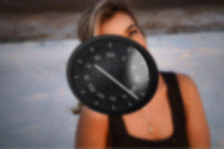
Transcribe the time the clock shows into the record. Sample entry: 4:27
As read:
10:22
